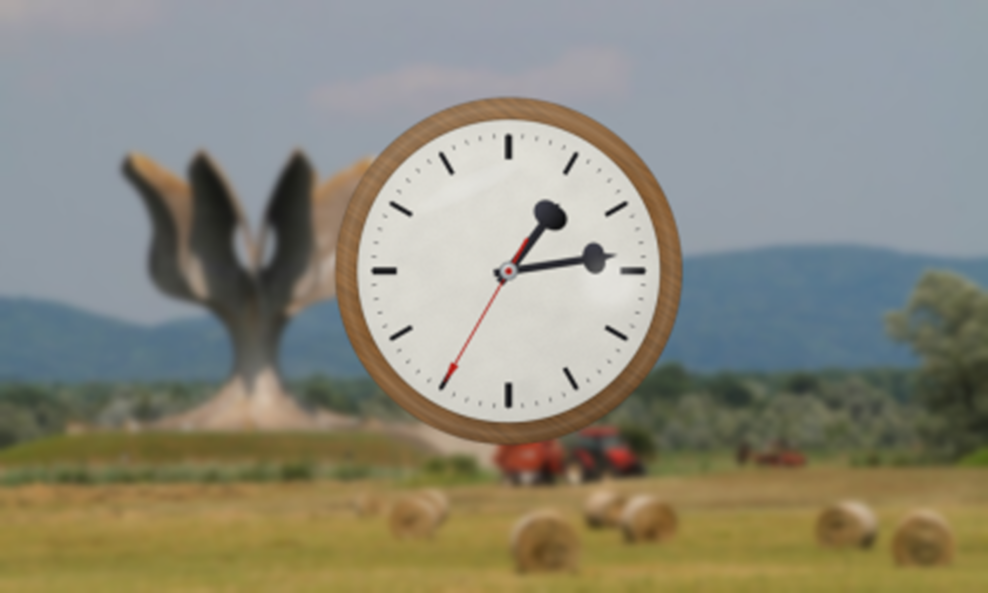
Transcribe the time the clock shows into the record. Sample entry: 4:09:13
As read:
1:13:35
